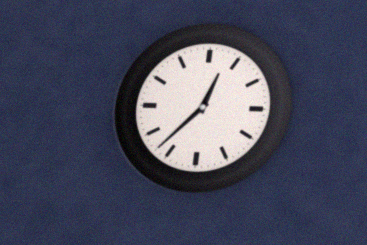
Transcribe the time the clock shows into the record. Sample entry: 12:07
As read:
12:37
